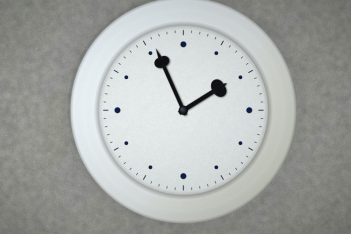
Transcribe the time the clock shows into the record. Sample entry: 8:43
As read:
1:56
